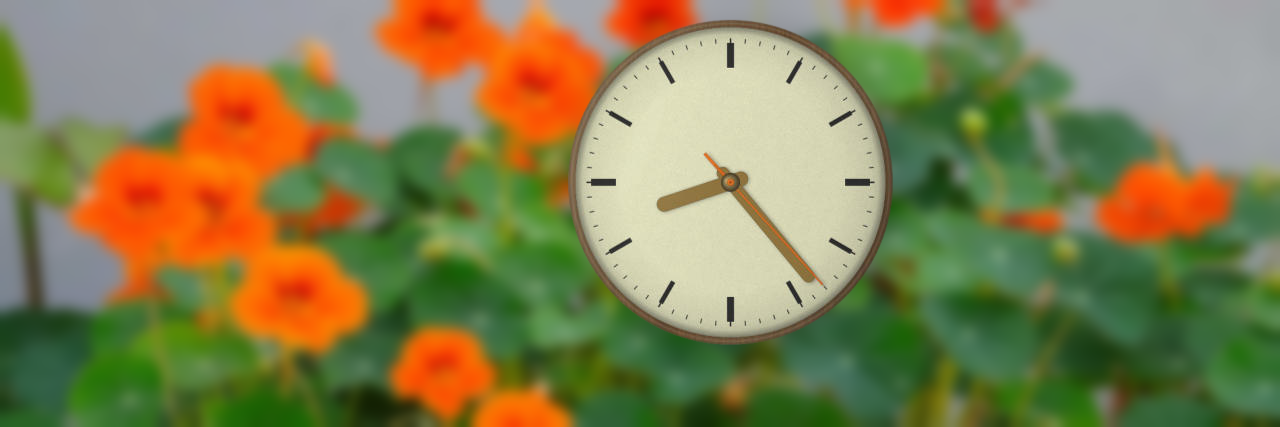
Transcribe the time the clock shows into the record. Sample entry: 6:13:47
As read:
8:23:23
